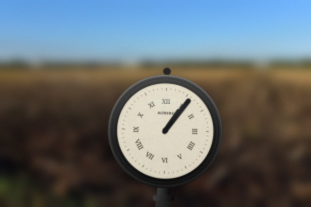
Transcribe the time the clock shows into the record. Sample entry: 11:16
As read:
1:06
